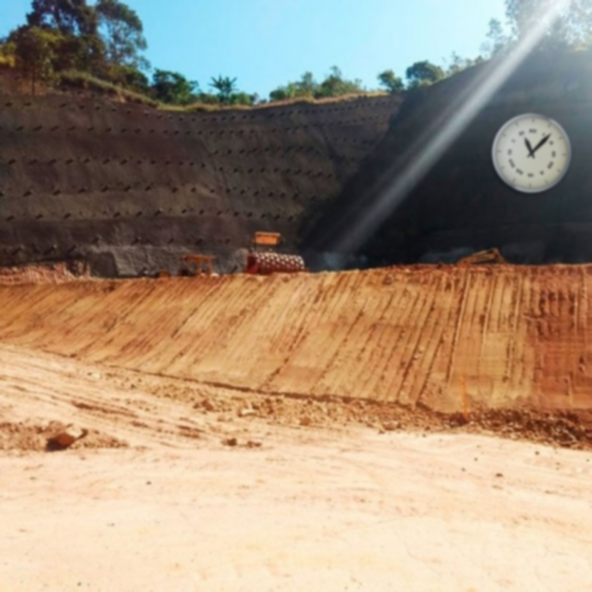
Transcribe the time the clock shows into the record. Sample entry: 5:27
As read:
11:07
